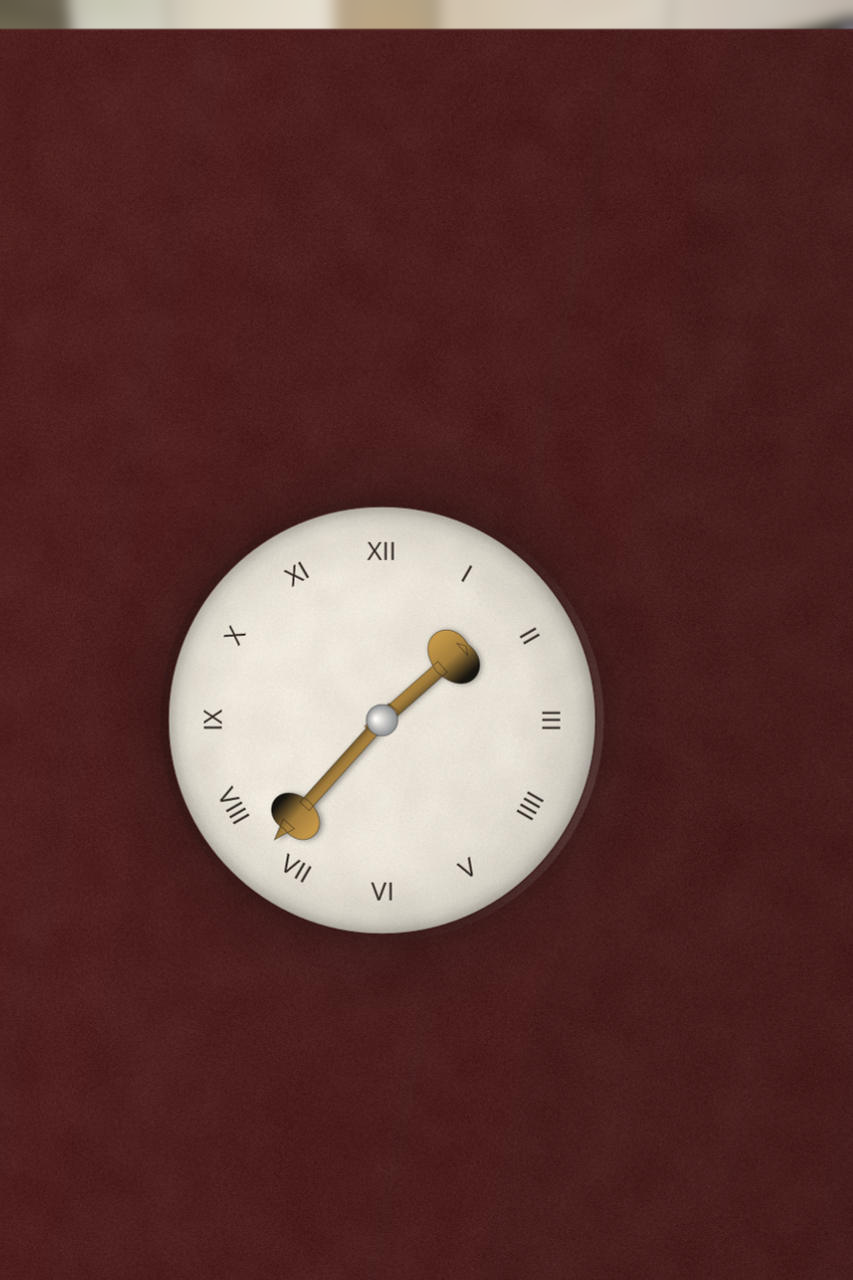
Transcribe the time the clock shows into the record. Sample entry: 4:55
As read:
1:37
